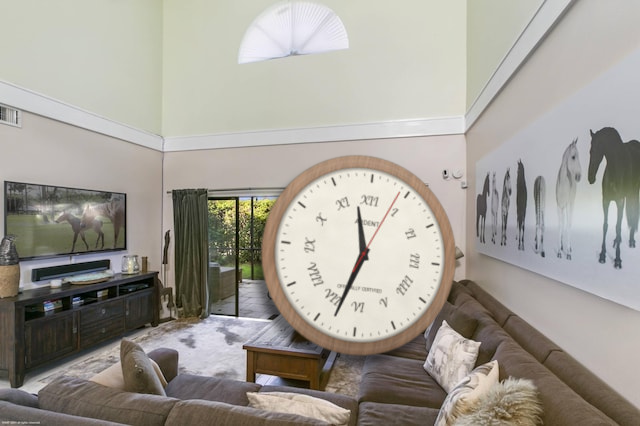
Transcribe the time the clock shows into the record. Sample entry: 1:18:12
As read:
11:33:04
